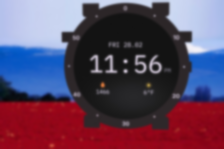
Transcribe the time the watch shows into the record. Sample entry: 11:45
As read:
11:56
